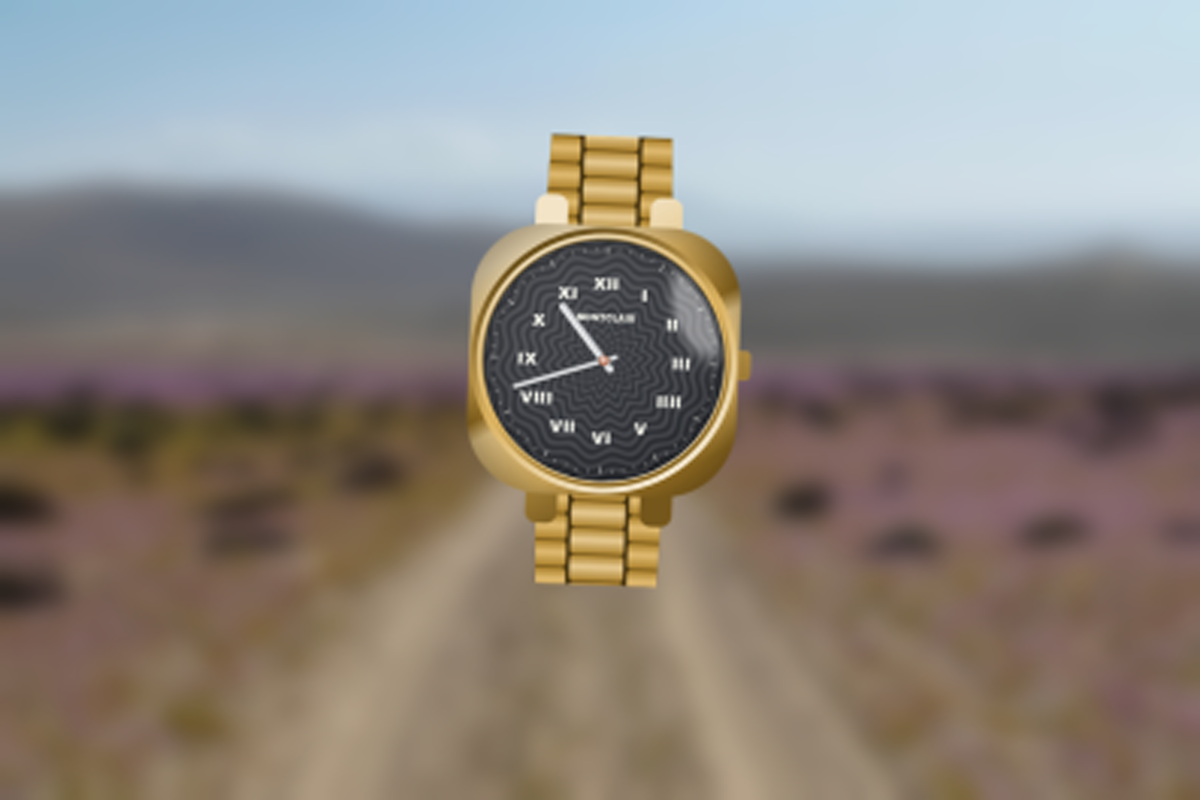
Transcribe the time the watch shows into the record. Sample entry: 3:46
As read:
10:42
